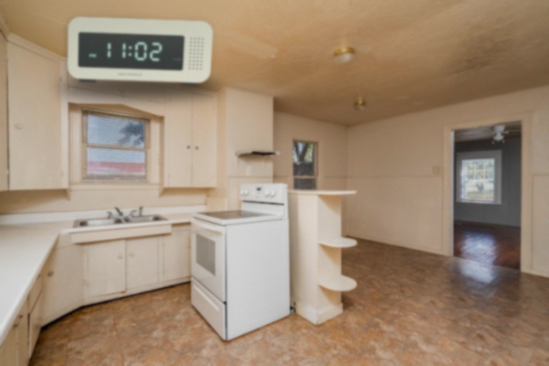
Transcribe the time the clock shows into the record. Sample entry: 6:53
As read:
11:02
